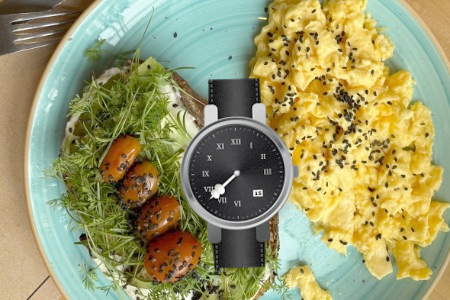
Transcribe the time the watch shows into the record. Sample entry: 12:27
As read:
7:38
